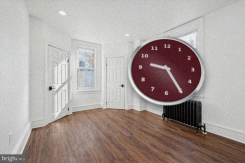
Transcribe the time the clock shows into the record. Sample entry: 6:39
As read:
9:25
